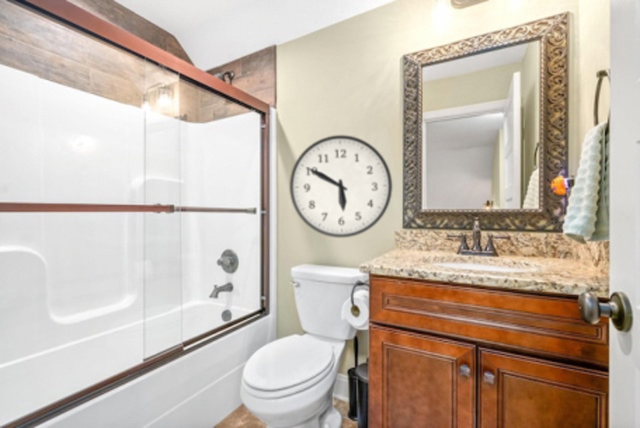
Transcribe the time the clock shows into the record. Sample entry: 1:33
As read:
5:50
